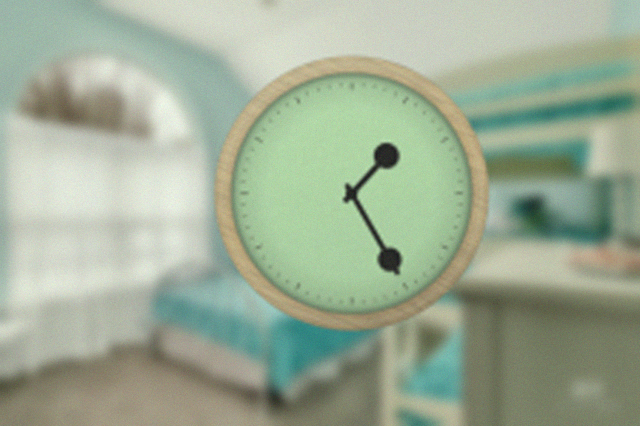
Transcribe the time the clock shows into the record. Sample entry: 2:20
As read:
1:25
